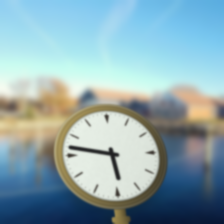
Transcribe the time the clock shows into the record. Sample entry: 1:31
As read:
5:47
